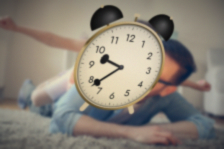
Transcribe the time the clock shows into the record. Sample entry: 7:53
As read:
9:38
